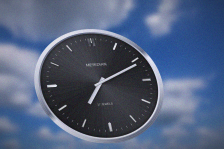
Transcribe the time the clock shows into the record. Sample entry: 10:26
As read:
7:11
